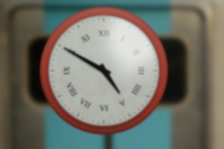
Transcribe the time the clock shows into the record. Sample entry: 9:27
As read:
4:50
